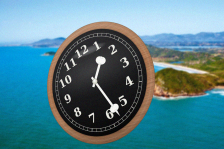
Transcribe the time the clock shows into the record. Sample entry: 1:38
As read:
1:28
